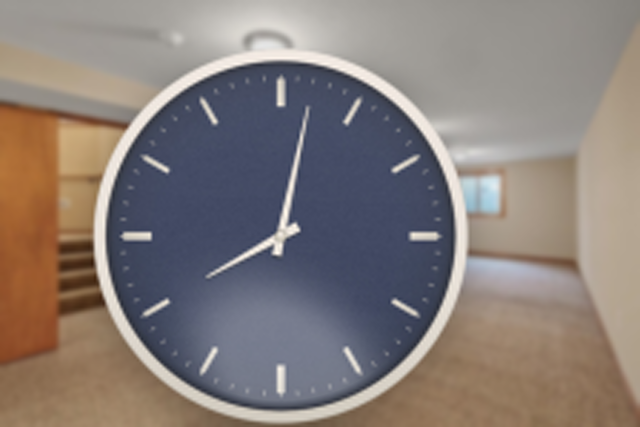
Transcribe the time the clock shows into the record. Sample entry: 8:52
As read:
8:02
